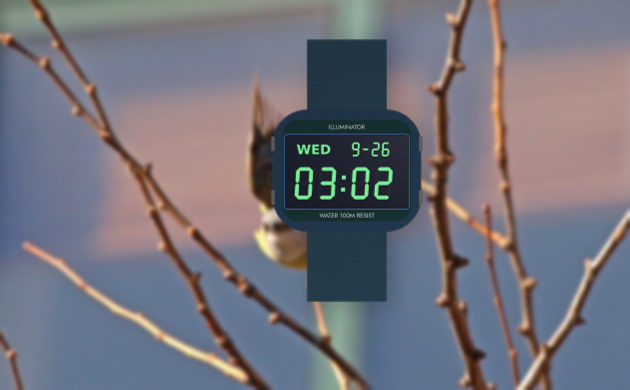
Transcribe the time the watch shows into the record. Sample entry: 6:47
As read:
3:02
